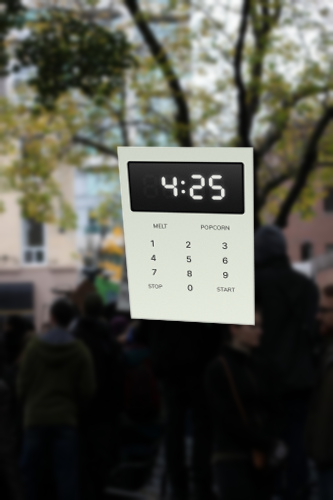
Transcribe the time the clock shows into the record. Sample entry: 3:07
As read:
4:25
